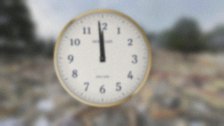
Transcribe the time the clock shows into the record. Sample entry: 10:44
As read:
11:59
